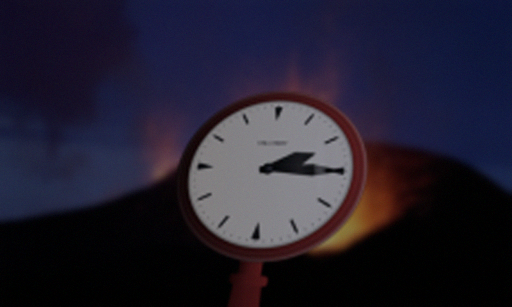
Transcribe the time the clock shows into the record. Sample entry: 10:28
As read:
2:15
